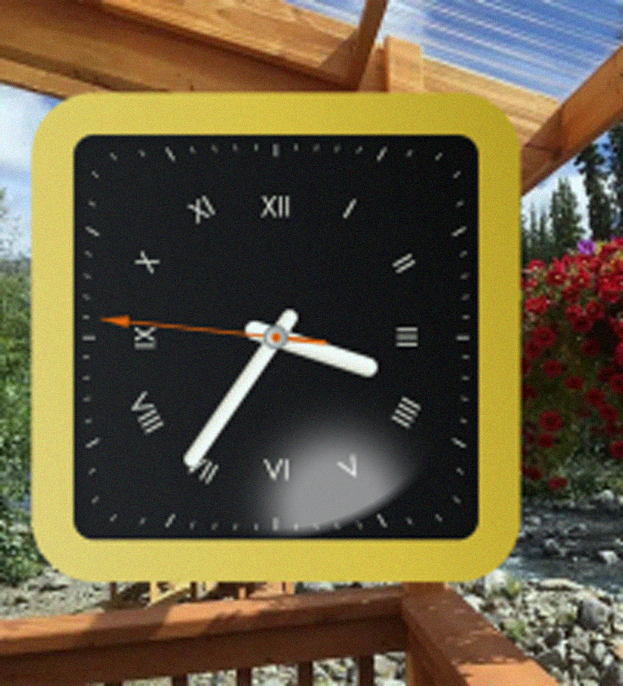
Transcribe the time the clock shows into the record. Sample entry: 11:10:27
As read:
3:35:46
